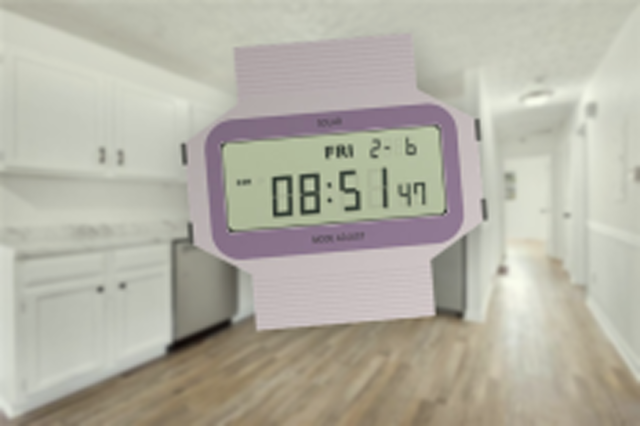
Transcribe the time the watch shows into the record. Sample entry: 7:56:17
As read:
8:51:47
